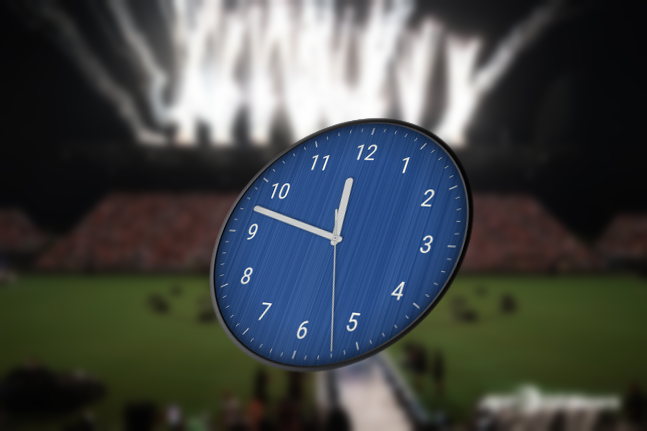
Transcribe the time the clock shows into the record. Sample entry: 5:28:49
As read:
11:47:27
